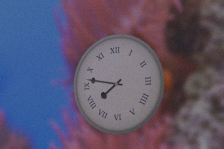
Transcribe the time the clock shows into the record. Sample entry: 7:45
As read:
7:47
